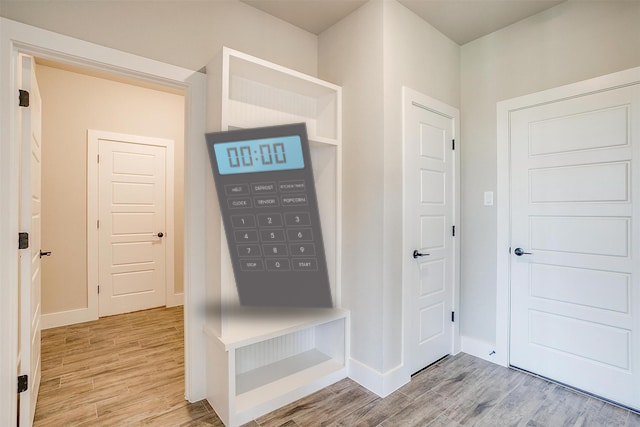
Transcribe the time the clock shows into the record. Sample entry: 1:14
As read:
0:00
